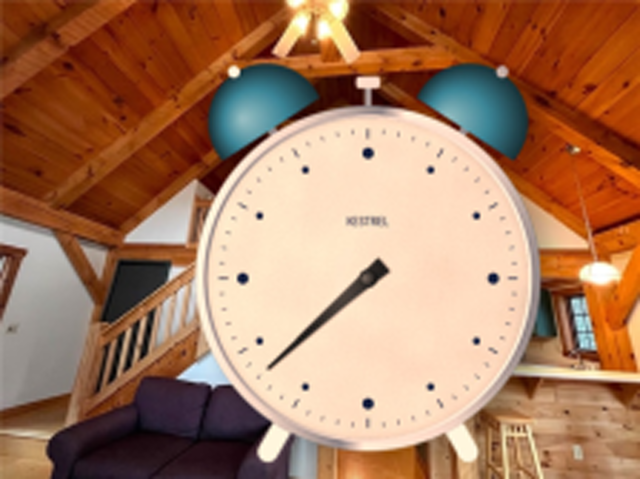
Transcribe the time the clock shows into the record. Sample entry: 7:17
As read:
7:38
